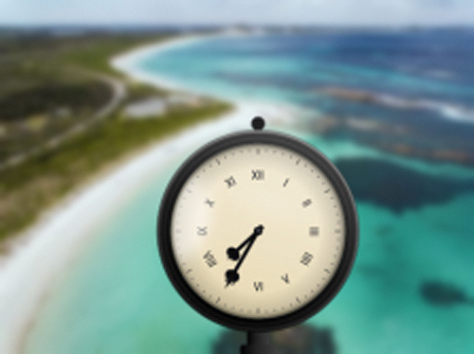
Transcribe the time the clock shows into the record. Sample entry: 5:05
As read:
7:35
